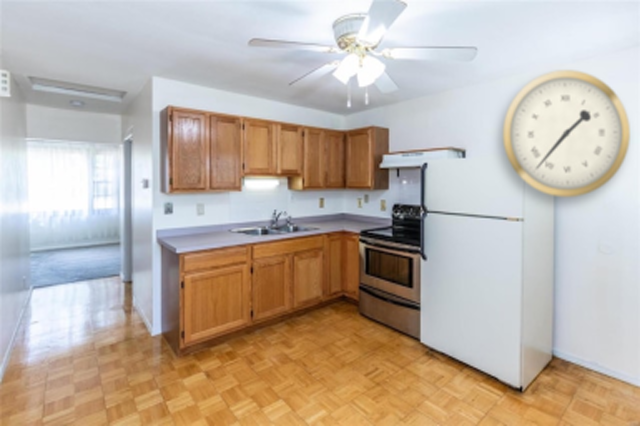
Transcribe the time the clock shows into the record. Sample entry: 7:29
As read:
1:37
